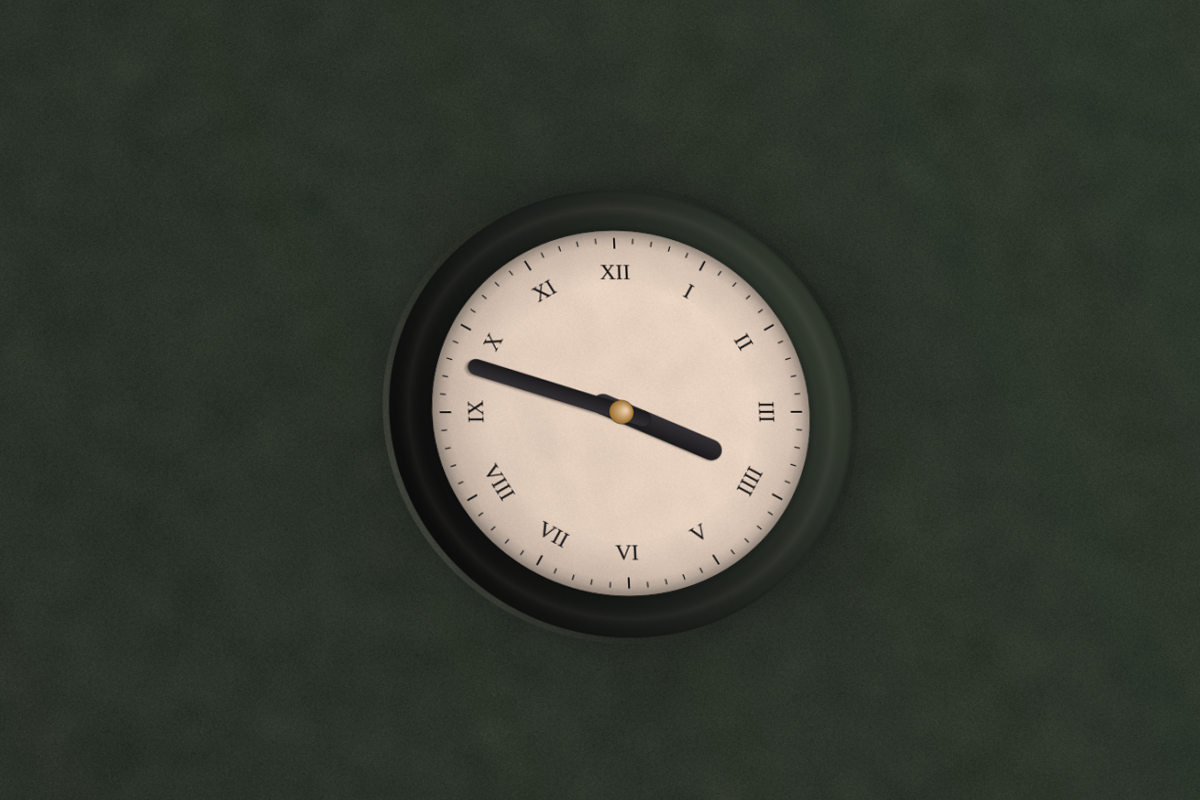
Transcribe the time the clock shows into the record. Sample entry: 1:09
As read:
3:48
